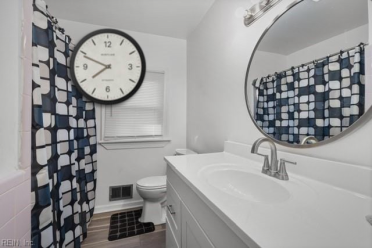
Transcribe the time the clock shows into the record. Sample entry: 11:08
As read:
7:49
